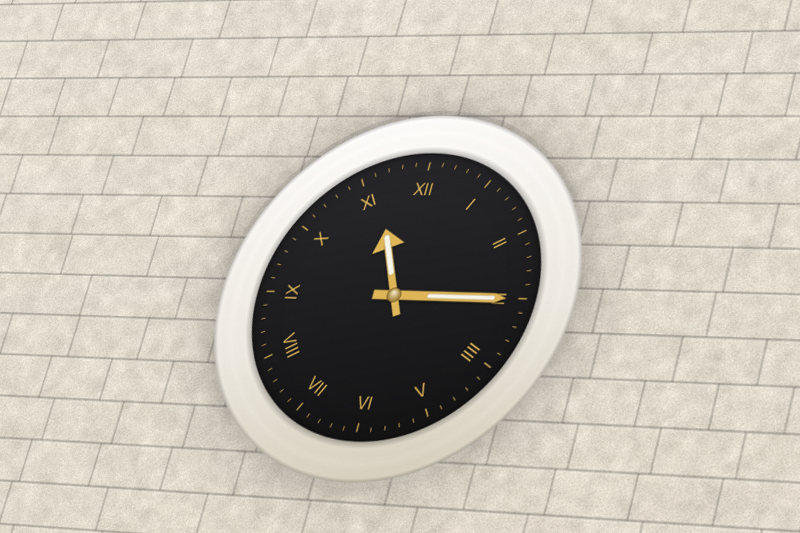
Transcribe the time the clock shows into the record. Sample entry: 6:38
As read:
11:15
